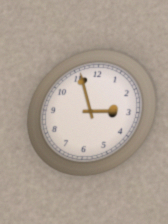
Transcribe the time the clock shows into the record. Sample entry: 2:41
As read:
2:56
